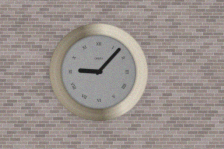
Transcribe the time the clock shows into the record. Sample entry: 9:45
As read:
9:07
